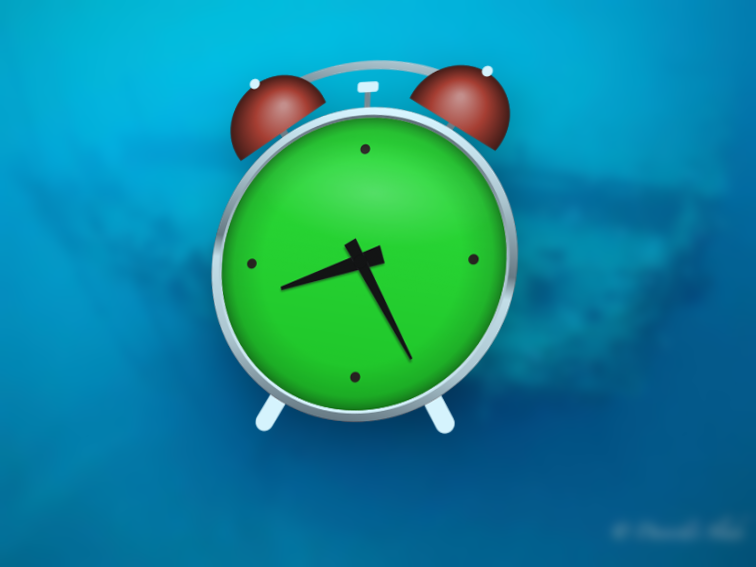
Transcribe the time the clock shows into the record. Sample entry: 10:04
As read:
8:25
